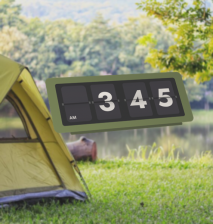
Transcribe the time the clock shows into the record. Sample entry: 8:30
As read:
3:45
